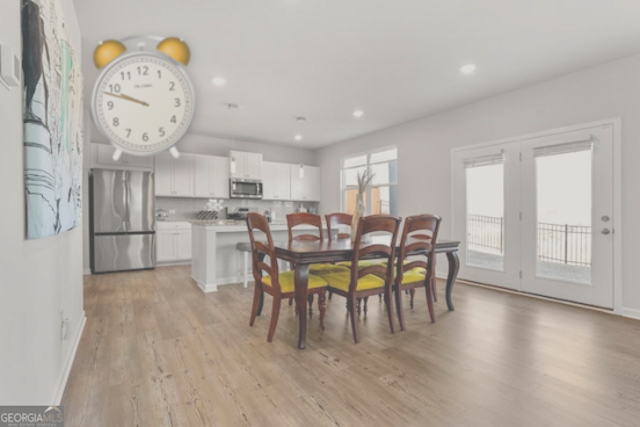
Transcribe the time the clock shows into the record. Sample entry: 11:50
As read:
9:48
